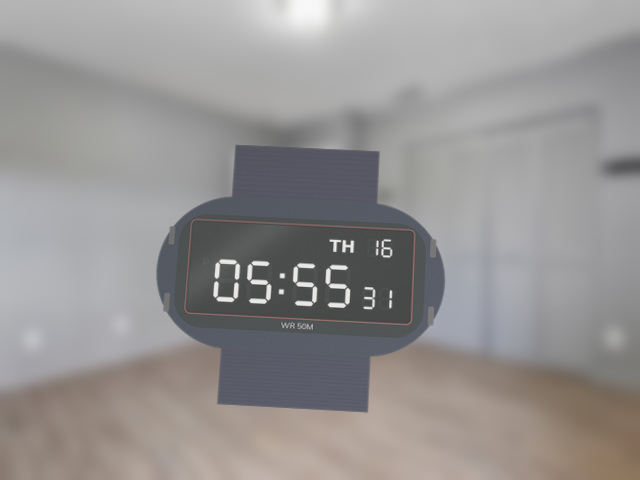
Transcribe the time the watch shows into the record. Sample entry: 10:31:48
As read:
5:55:31
